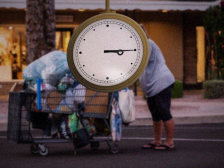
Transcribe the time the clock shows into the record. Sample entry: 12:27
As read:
3:15
